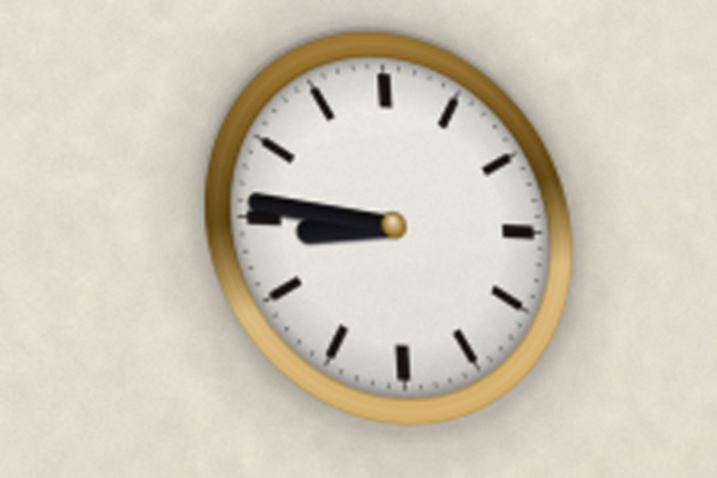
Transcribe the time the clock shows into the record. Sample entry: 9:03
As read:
8:46
